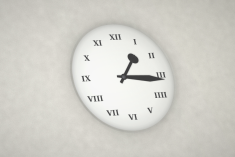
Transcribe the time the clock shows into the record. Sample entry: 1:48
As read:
1:16
